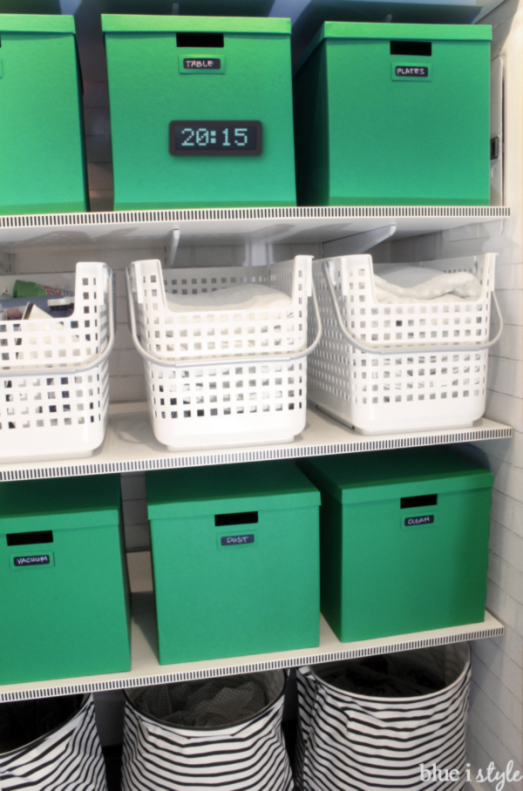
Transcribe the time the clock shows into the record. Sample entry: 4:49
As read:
20:15
